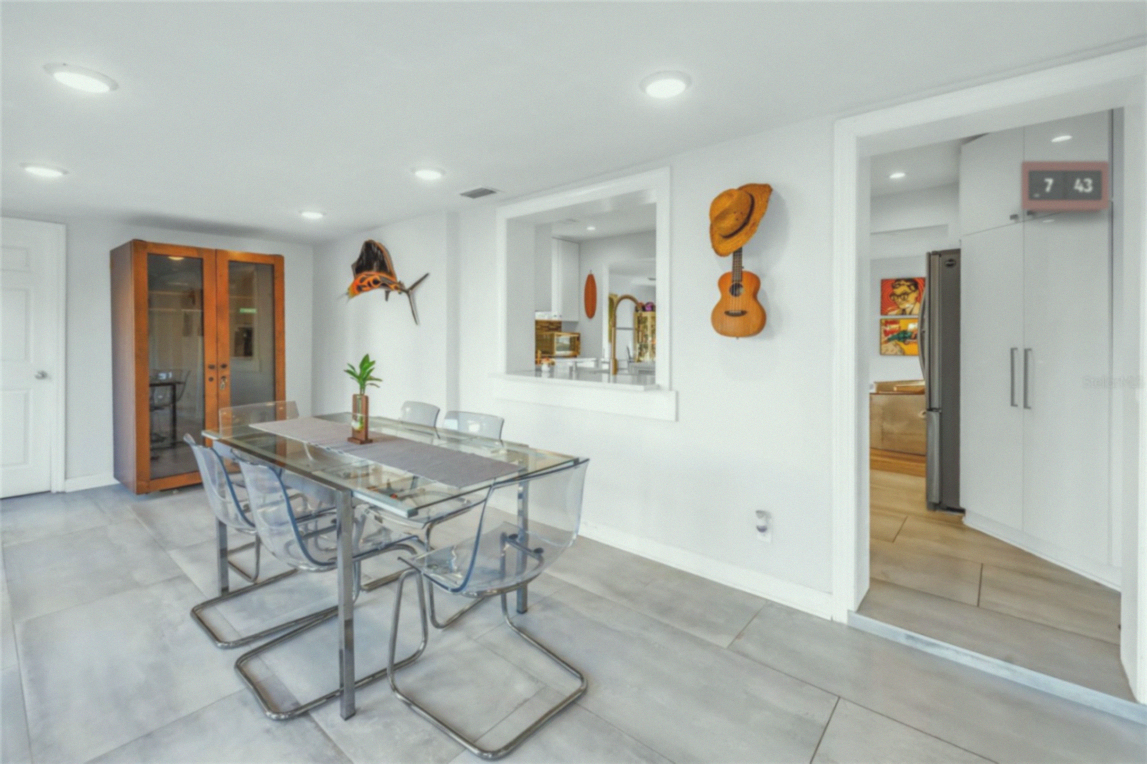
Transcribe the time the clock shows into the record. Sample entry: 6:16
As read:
7:43
